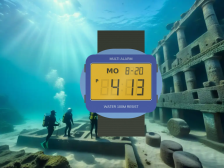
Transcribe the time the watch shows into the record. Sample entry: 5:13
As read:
4:13
